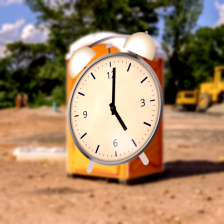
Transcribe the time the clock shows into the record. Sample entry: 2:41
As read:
5:01
